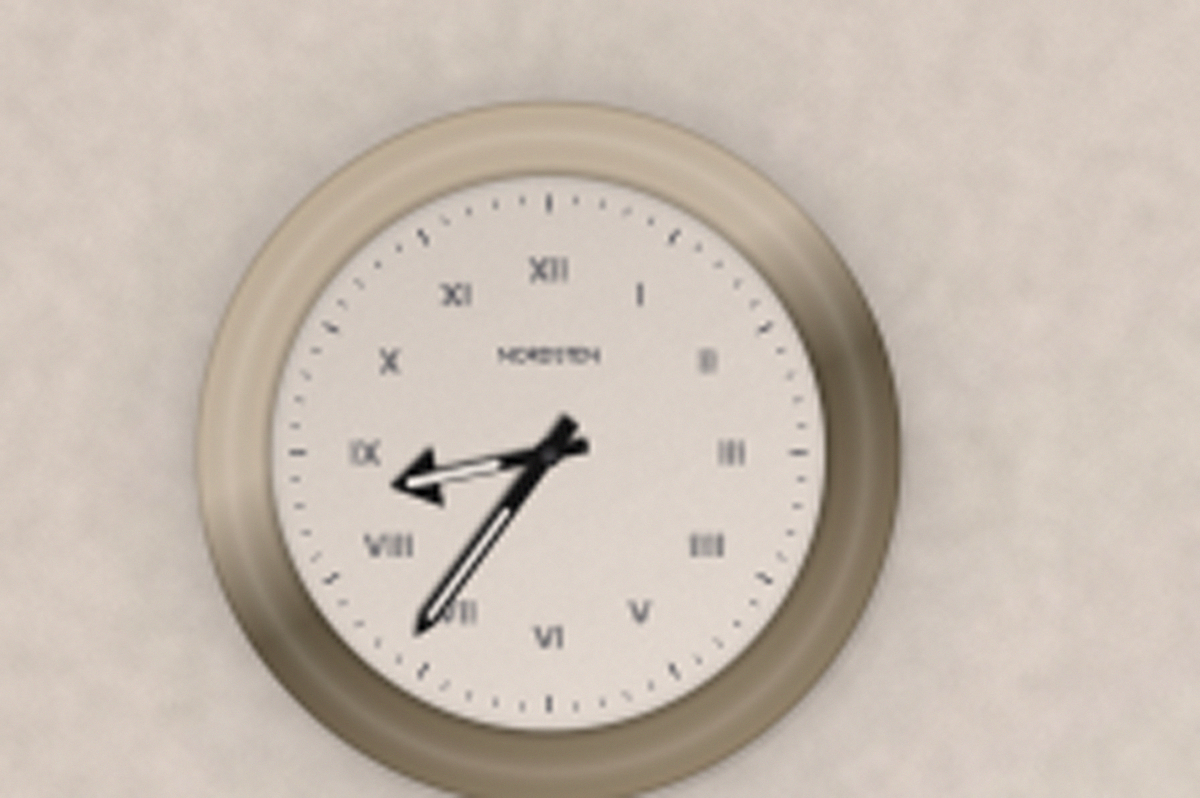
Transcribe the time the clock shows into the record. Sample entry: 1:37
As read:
8:36
